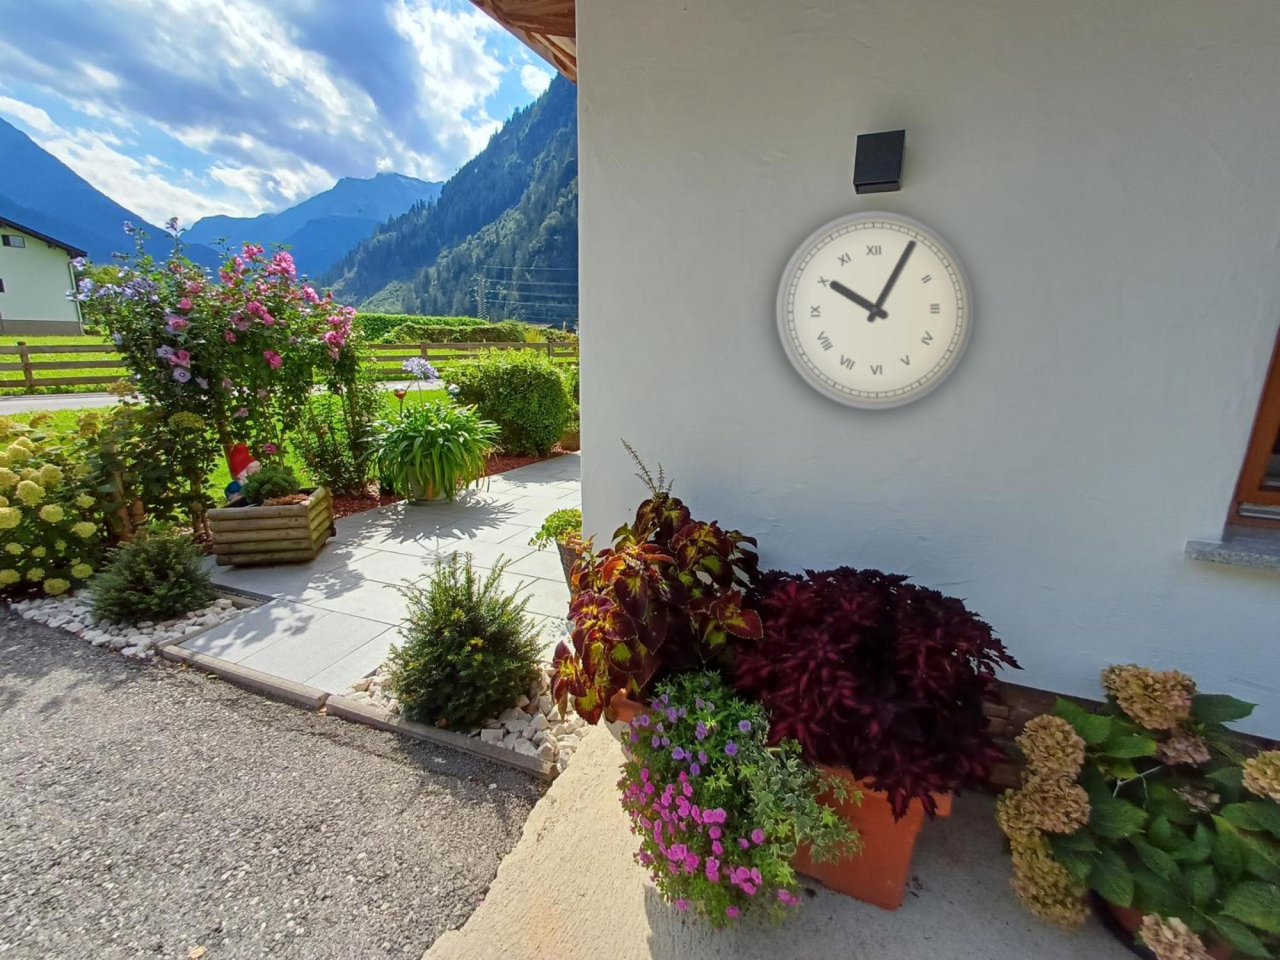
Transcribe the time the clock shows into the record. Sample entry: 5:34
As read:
10:05
